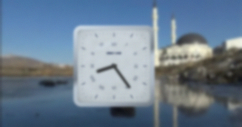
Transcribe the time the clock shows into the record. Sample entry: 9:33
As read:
8:24
